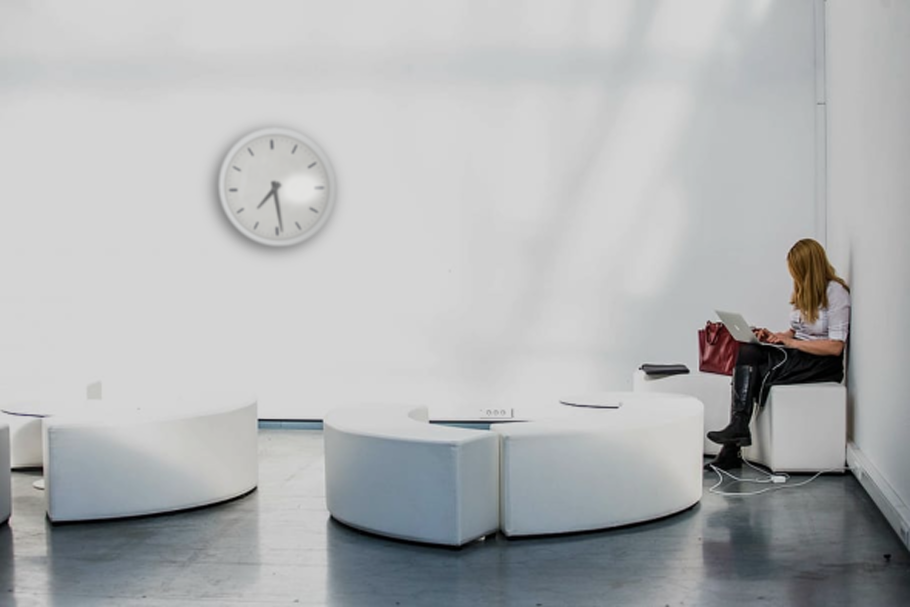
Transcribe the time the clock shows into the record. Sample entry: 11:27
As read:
7:29
